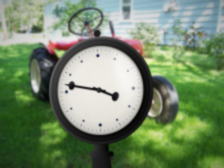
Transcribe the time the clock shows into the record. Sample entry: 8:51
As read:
3:47
